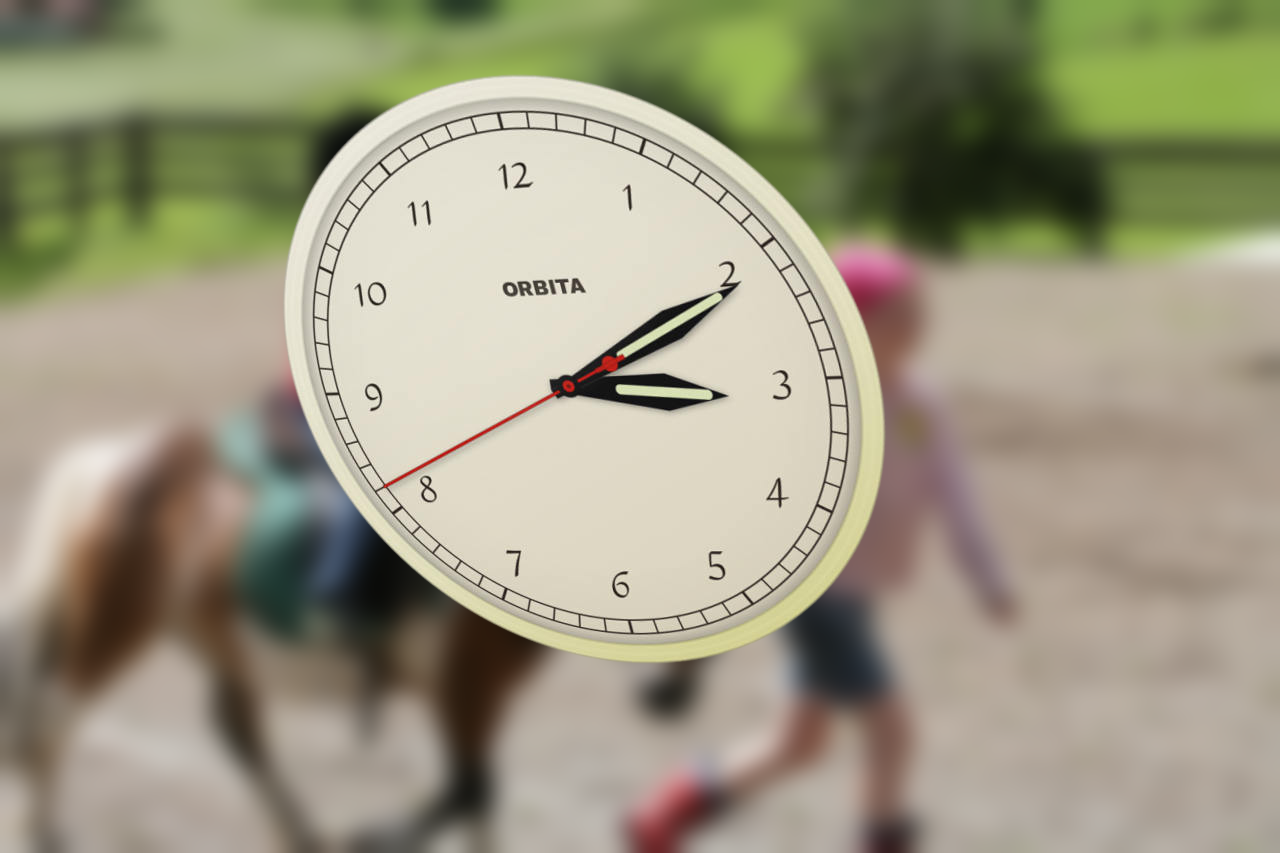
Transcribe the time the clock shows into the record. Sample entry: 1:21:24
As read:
3:10:41
